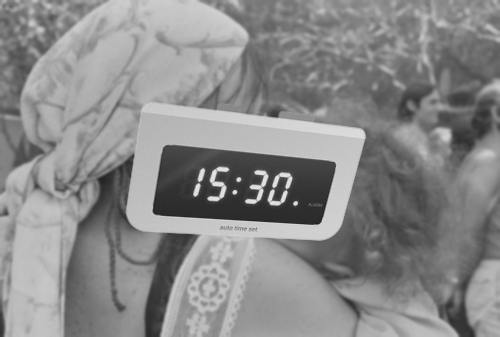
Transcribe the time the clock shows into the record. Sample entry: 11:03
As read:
15:30
